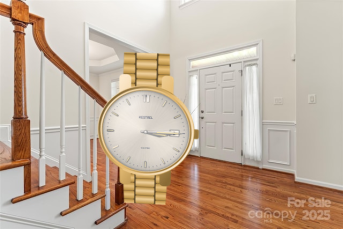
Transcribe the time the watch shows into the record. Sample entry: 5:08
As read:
3:15
